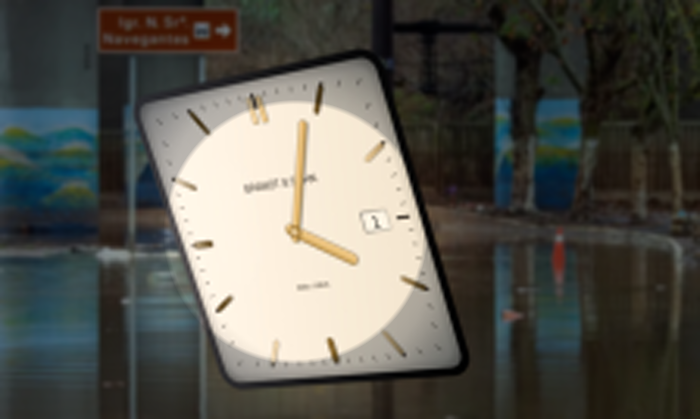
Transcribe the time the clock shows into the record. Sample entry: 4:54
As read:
4:04
